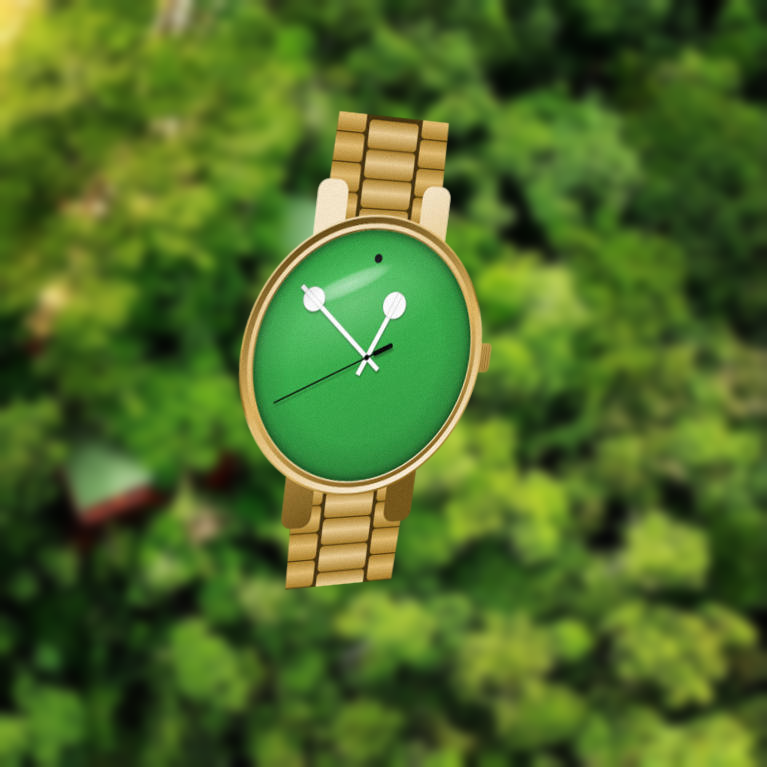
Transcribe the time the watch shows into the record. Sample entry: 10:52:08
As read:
12:51:41
